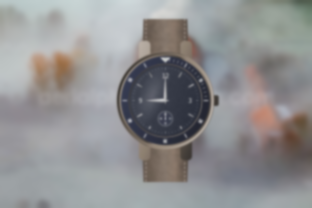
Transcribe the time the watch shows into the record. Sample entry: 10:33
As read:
9:00
